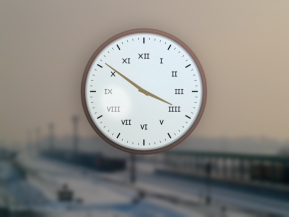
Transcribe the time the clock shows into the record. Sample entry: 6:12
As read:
3:51
